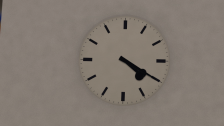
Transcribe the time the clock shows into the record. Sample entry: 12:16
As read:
4:20
